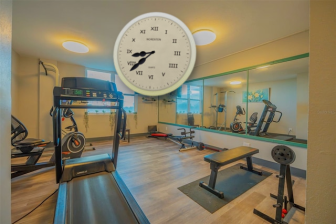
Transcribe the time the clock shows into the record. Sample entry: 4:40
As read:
8:38
